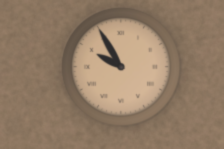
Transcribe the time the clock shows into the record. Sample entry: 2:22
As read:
9:55
